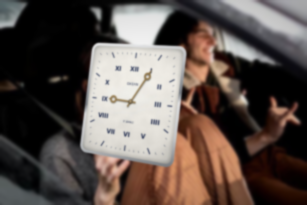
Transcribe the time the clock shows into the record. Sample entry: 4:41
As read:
9:05
